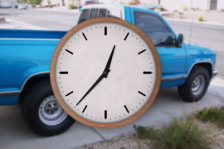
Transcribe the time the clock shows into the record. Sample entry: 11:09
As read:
12:37
